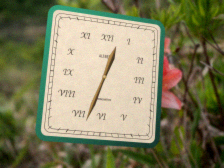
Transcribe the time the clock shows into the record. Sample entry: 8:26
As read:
12:33
